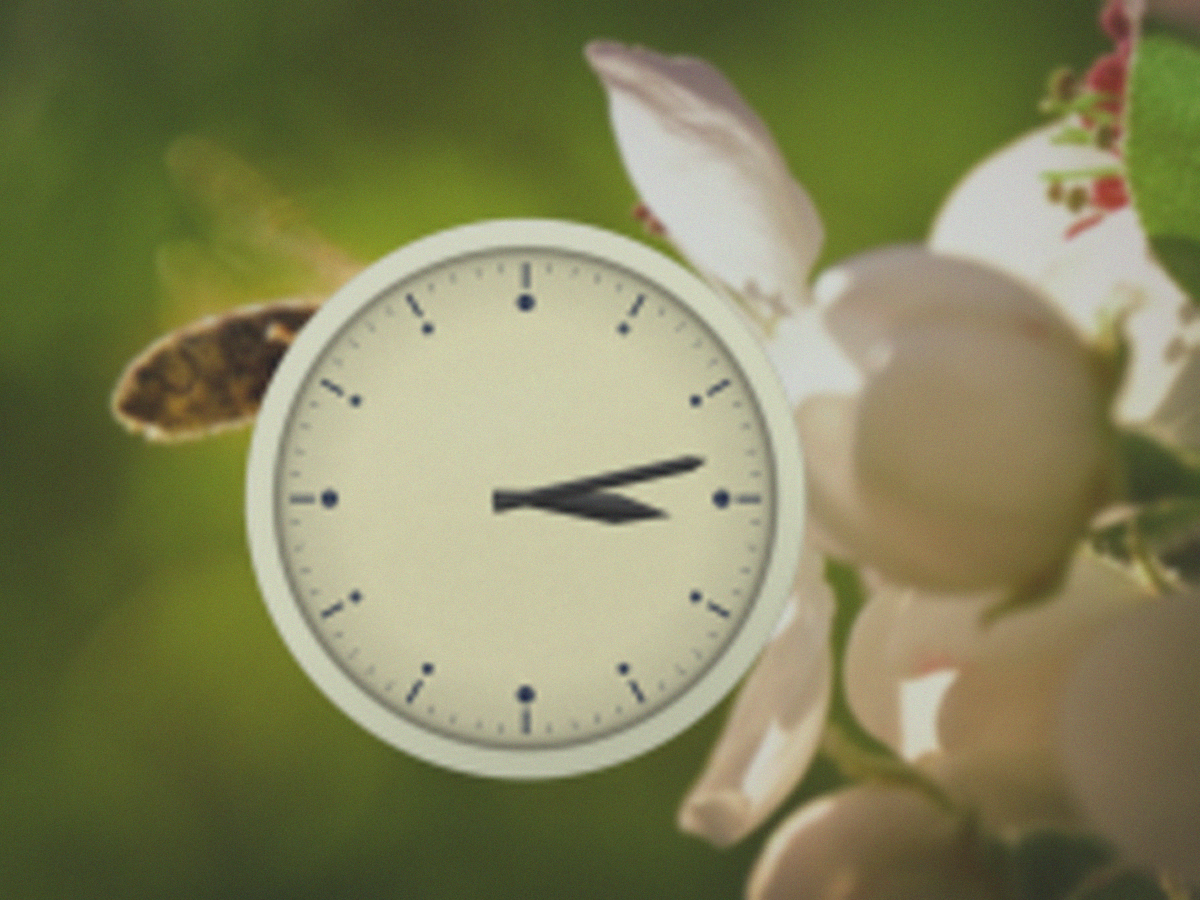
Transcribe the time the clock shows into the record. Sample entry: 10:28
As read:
3:13
